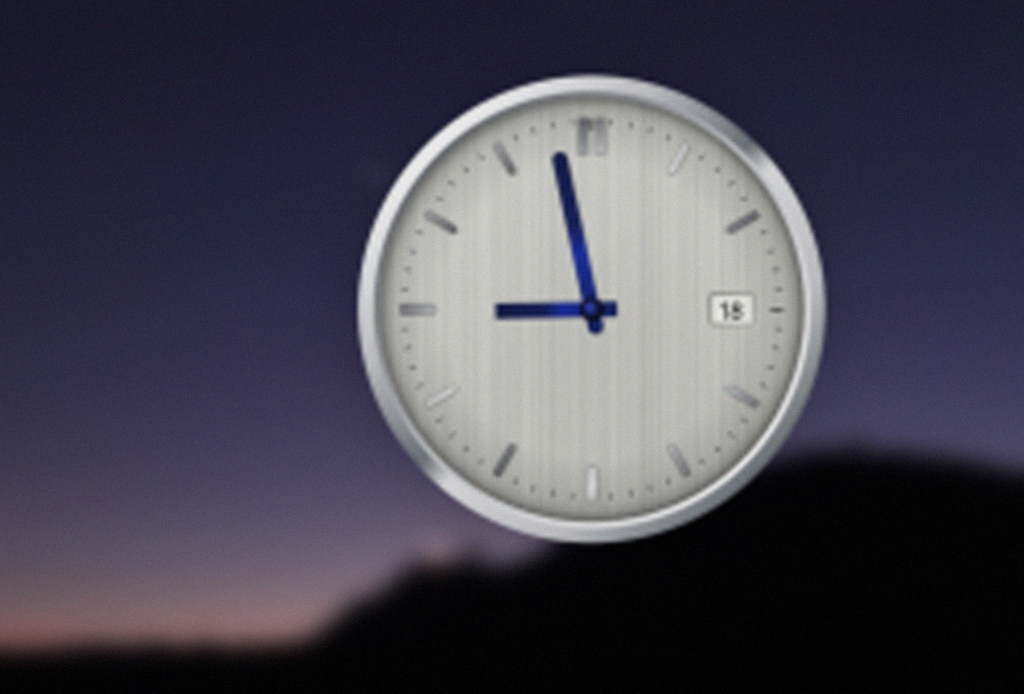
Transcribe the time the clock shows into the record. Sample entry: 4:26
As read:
8:58
